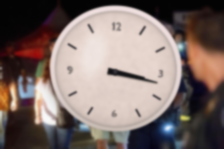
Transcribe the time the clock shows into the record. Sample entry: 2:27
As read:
3:17
